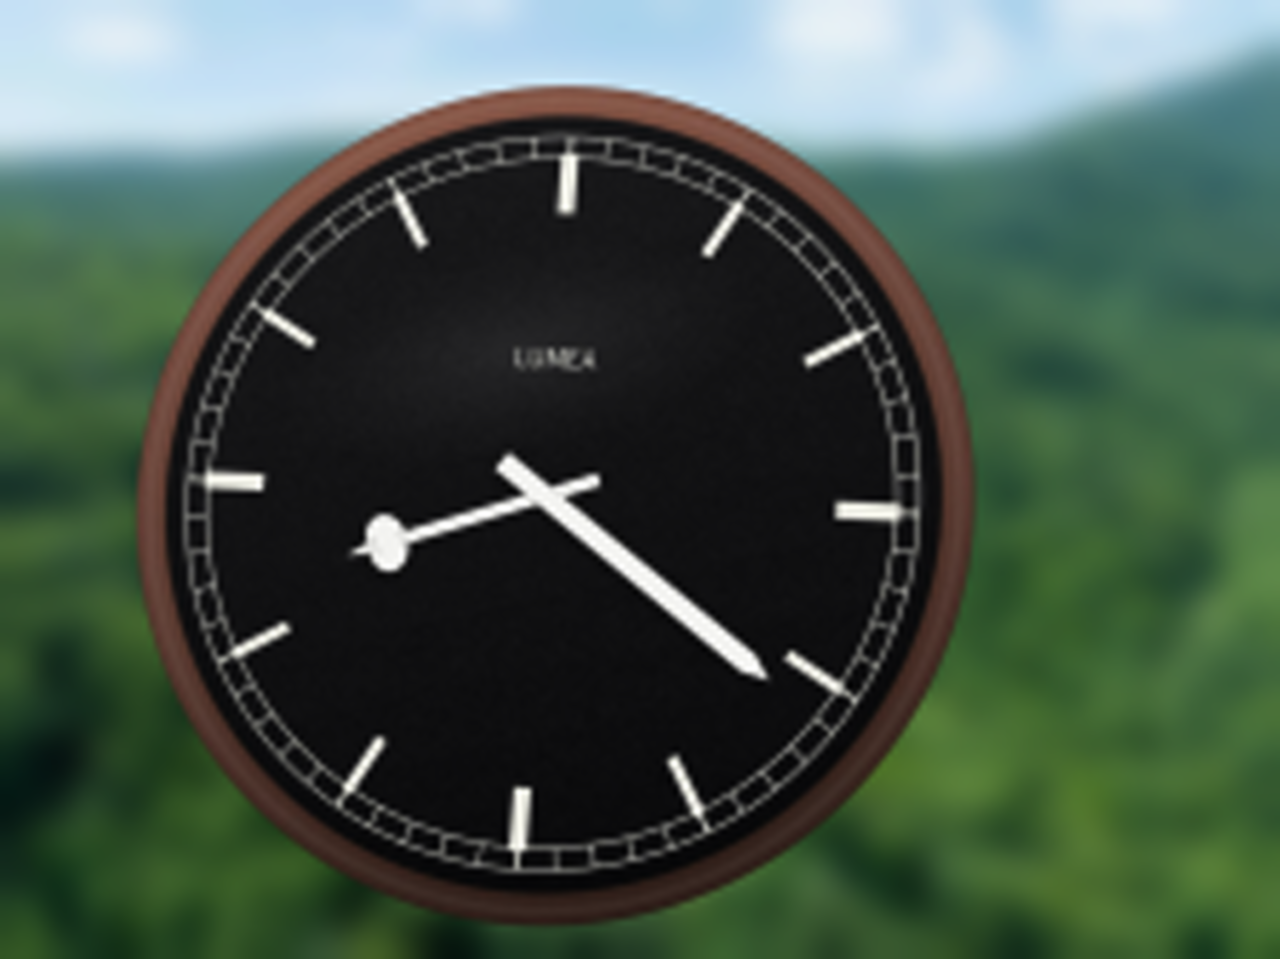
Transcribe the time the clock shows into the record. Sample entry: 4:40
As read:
8:21
